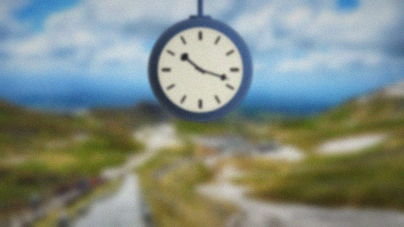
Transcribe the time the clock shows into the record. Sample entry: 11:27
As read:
10:18
